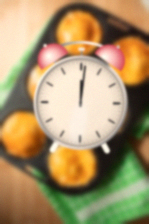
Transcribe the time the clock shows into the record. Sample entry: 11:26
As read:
12:01
